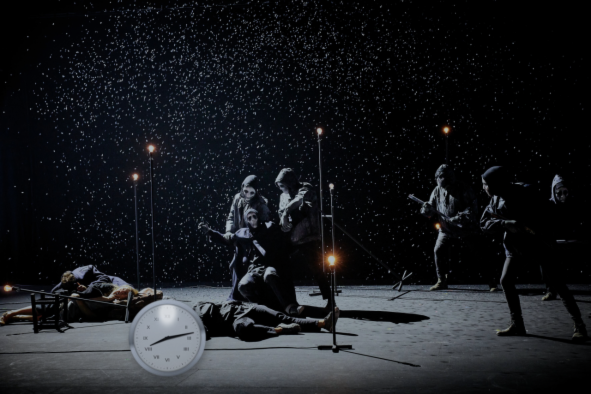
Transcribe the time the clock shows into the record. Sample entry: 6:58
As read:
8:13
